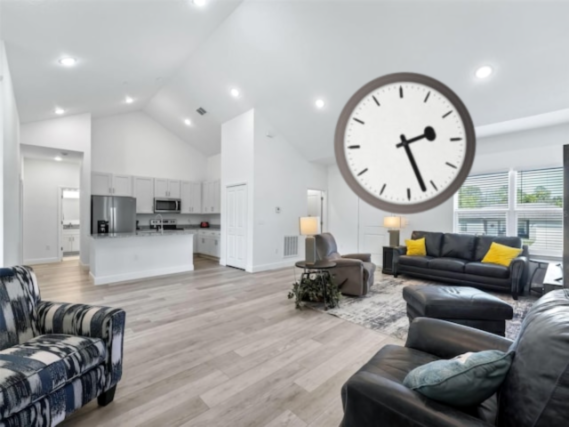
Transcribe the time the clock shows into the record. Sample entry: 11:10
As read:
2:27
